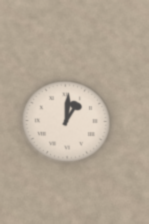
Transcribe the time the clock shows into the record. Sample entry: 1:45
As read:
1:01
